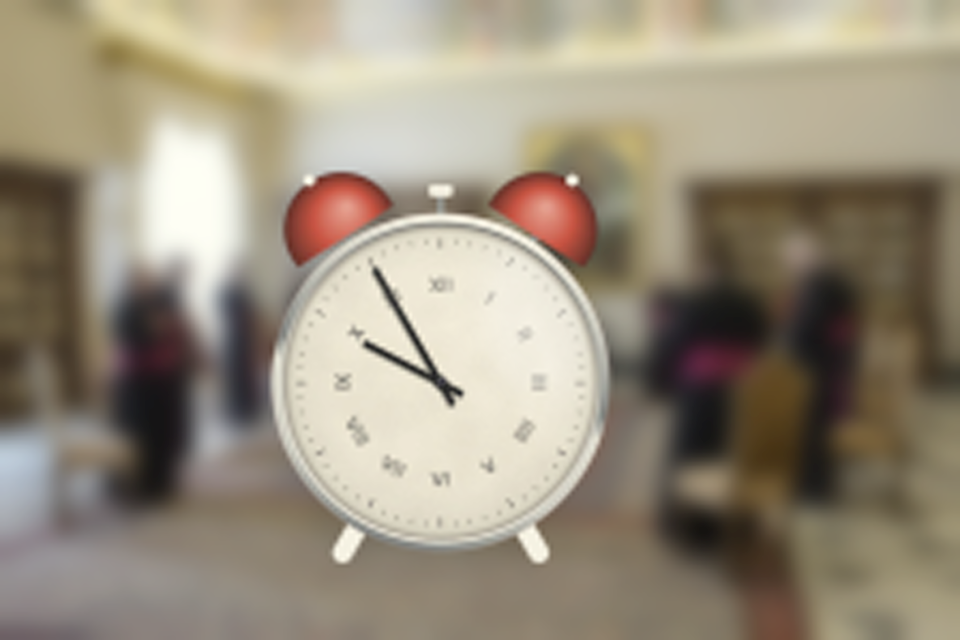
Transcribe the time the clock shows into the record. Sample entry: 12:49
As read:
9:55
